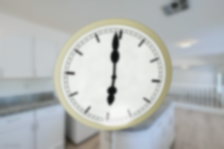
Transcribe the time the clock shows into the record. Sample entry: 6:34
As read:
5:59
